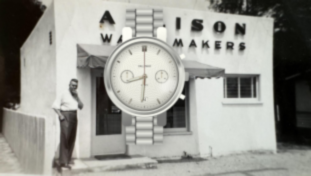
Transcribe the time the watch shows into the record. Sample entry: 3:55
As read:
8:31
